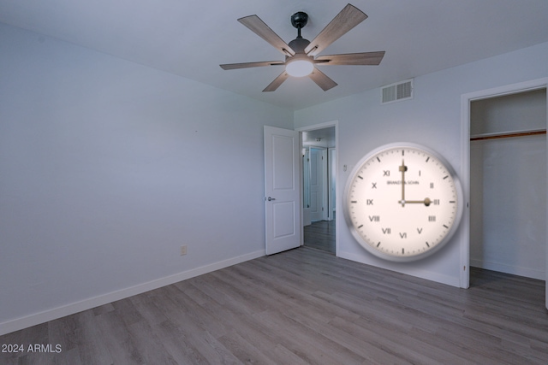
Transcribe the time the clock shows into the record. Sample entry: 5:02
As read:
3:00
